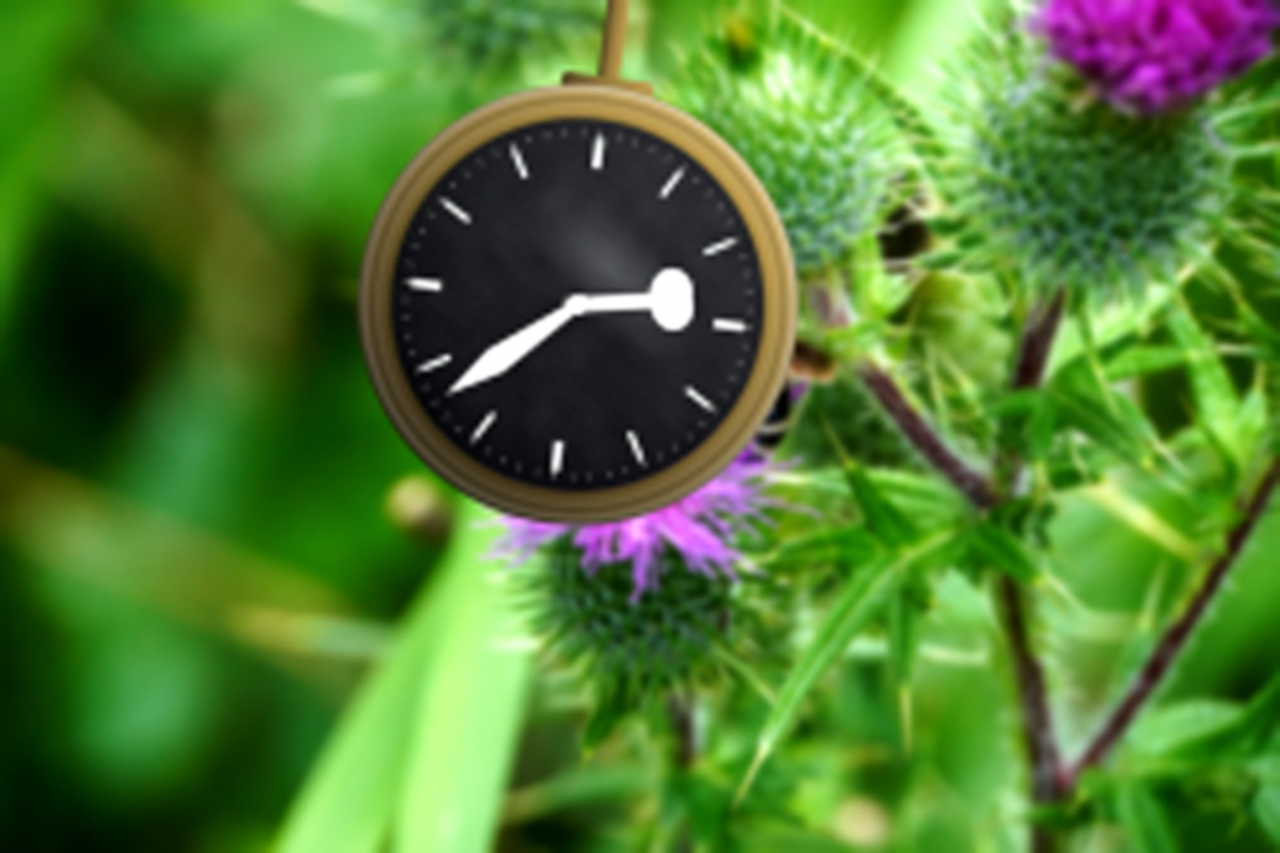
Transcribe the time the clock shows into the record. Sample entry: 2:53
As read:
2:38
